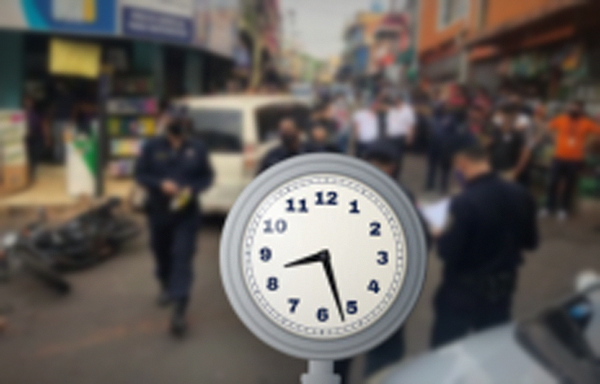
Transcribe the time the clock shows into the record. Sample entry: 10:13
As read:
8:27
